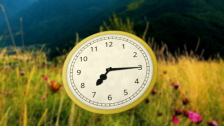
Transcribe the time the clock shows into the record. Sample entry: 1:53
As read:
7:15
